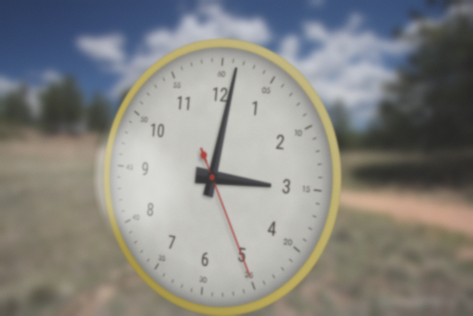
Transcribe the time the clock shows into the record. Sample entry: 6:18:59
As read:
3:01:25
